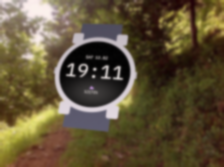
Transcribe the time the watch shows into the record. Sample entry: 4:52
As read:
19:11
